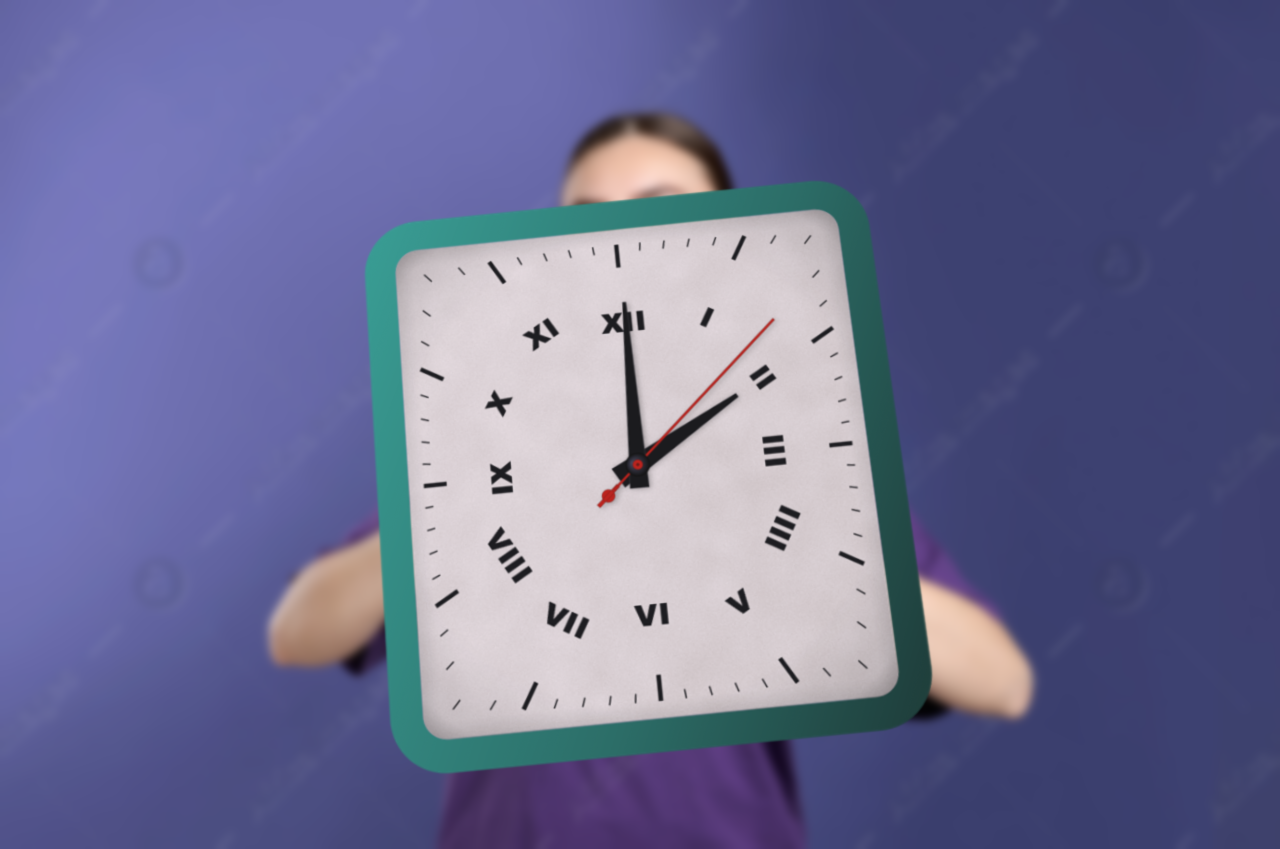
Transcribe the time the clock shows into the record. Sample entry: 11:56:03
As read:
2:00:08
